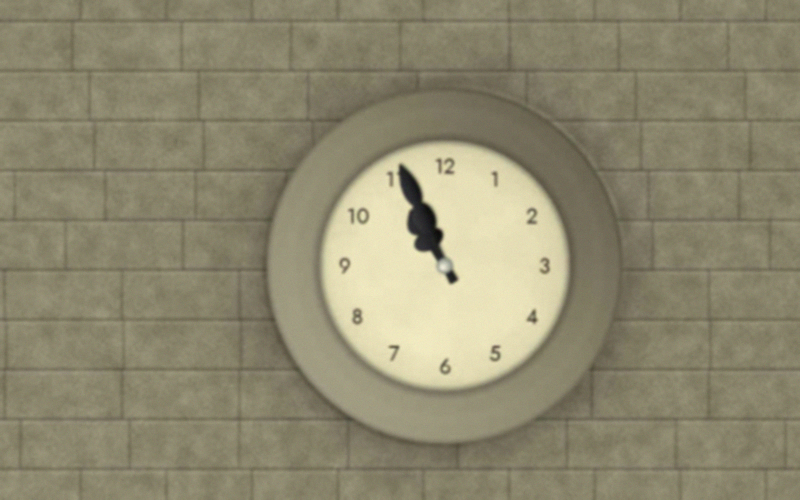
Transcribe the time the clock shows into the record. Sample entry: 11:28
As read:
10:56
